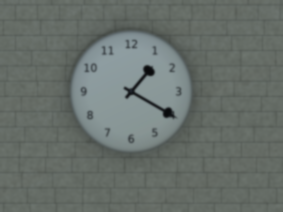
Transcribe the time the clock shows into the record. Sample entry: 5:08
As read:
1:20
